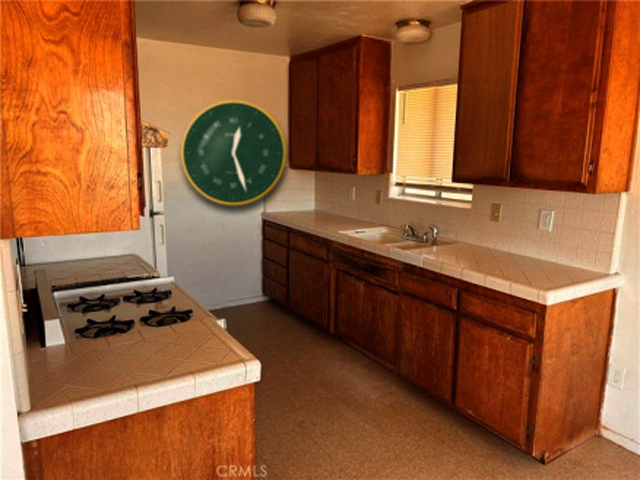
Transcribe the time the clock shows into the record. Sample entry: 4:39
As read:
12:27
